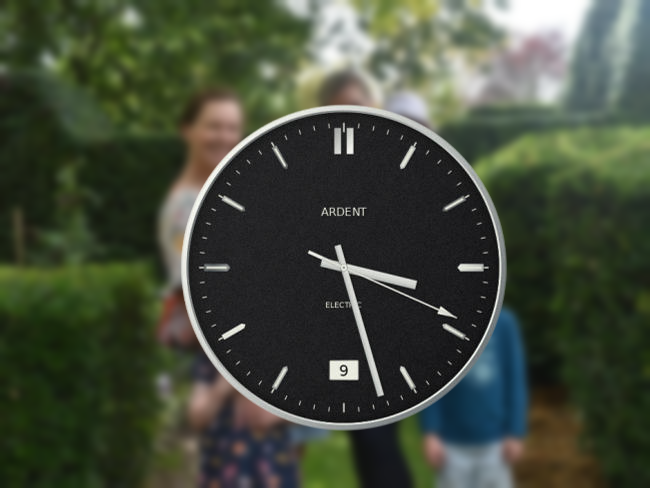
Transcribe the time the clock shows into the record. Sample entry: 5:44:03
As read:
3:27:19
